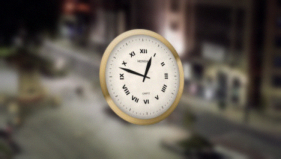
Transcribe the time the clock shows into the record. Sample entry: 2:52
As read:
12:48
